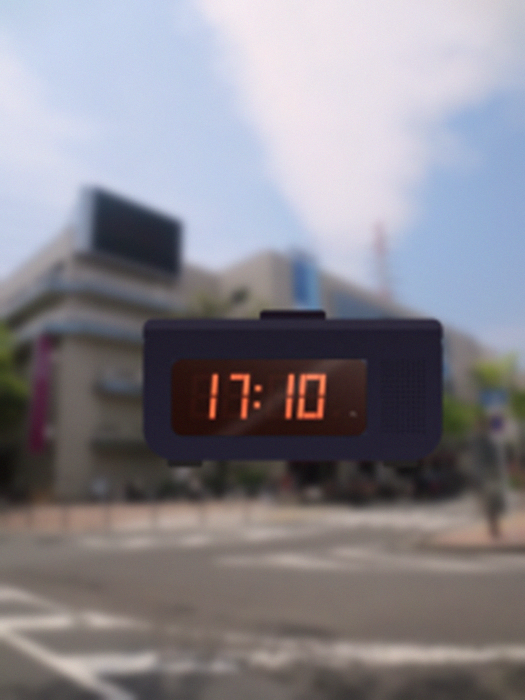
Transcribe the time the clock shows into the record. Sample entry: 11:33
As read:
17:10
